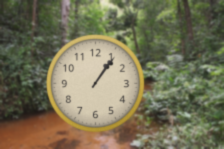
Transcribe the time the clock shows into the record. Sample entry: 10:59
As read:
1:06
